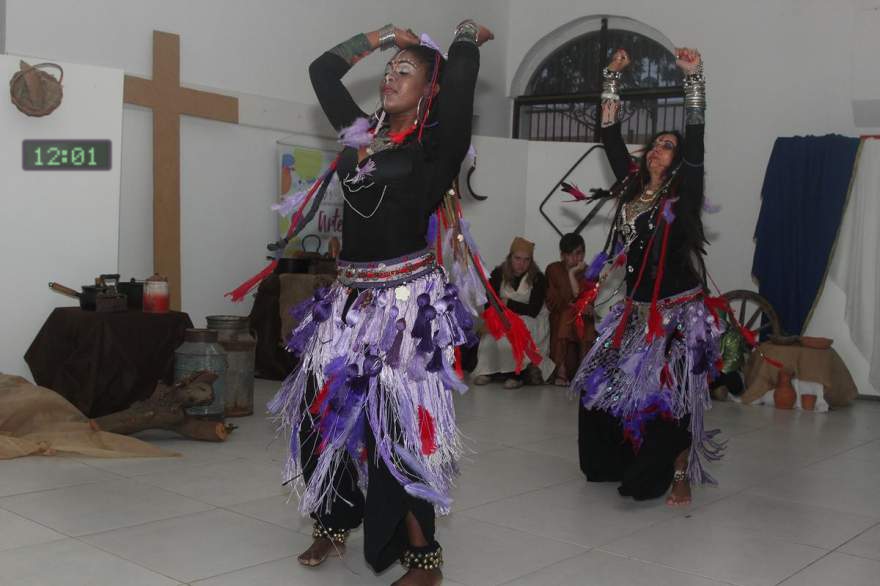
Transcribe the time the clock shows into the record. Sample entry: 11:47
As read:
12:01
